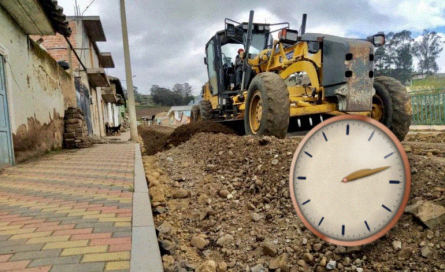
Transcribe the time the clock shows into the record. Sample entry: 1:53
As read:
2:12
